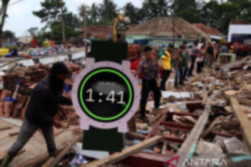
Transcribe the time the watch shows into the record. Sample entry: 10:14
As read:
1:41
